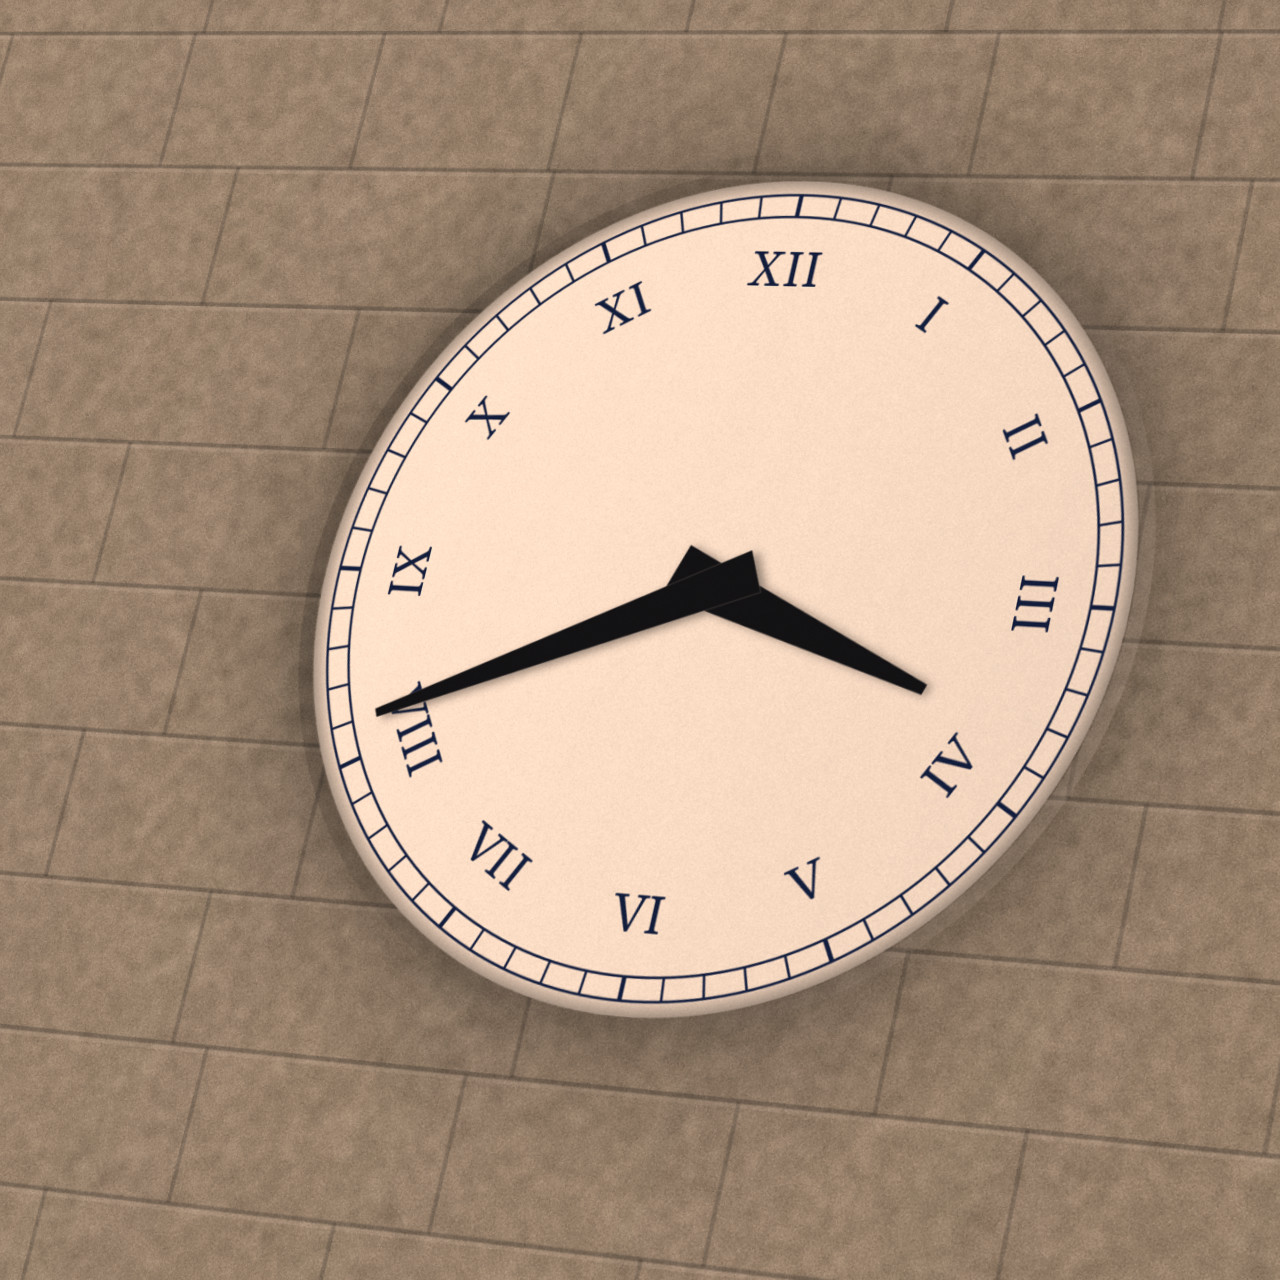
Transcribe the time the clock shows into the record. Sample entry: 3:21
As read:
3:41
